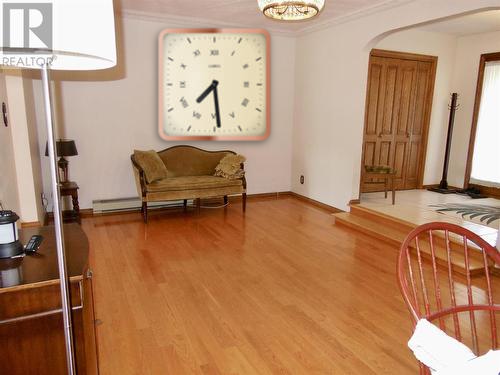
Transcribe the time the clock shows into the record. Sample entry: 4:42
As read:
7:29
